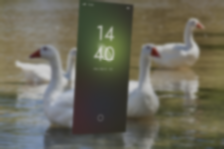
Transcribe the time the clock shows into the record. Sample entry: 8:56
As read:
14:40
